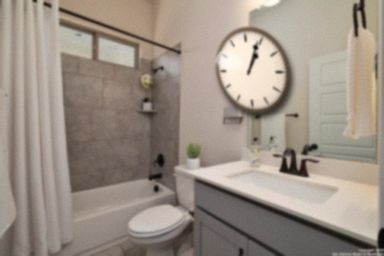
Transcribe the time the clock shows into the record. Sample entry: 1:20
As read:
1:04
